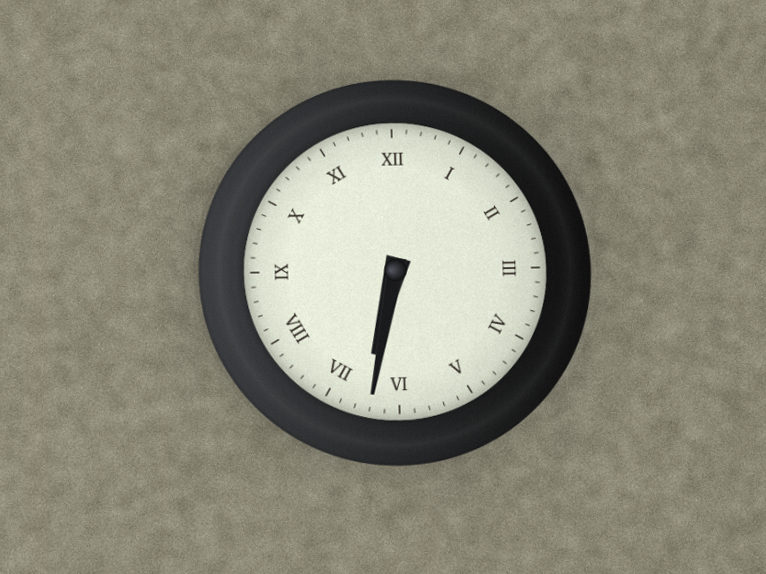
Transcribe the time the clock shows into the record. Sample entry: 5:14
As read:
6:32
